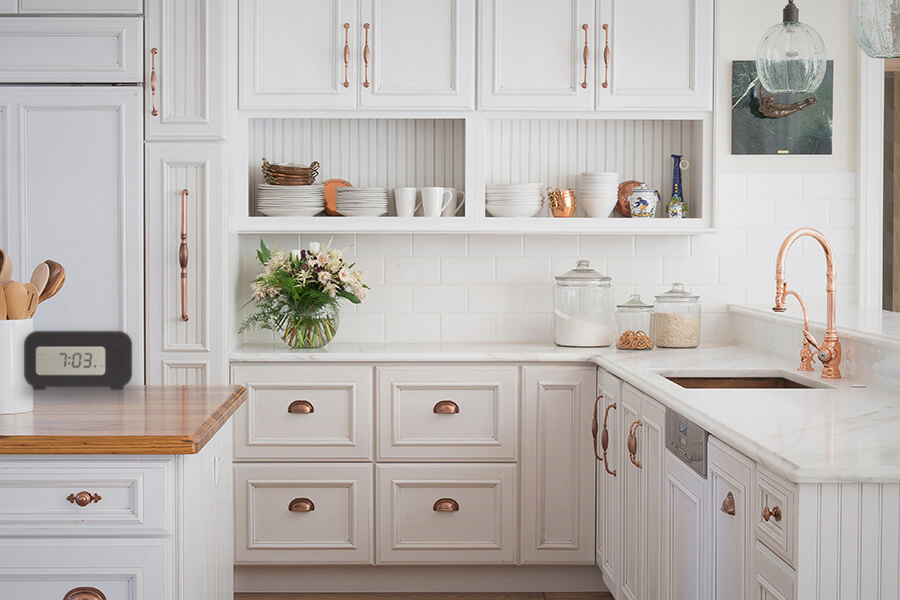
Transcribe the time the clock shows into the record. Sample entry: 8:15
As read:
7:03
